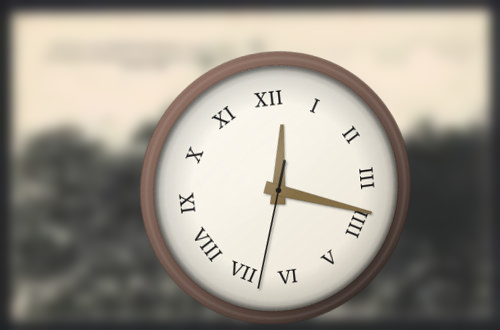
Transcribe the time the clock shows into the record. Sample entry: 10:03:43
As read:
12:18:33
